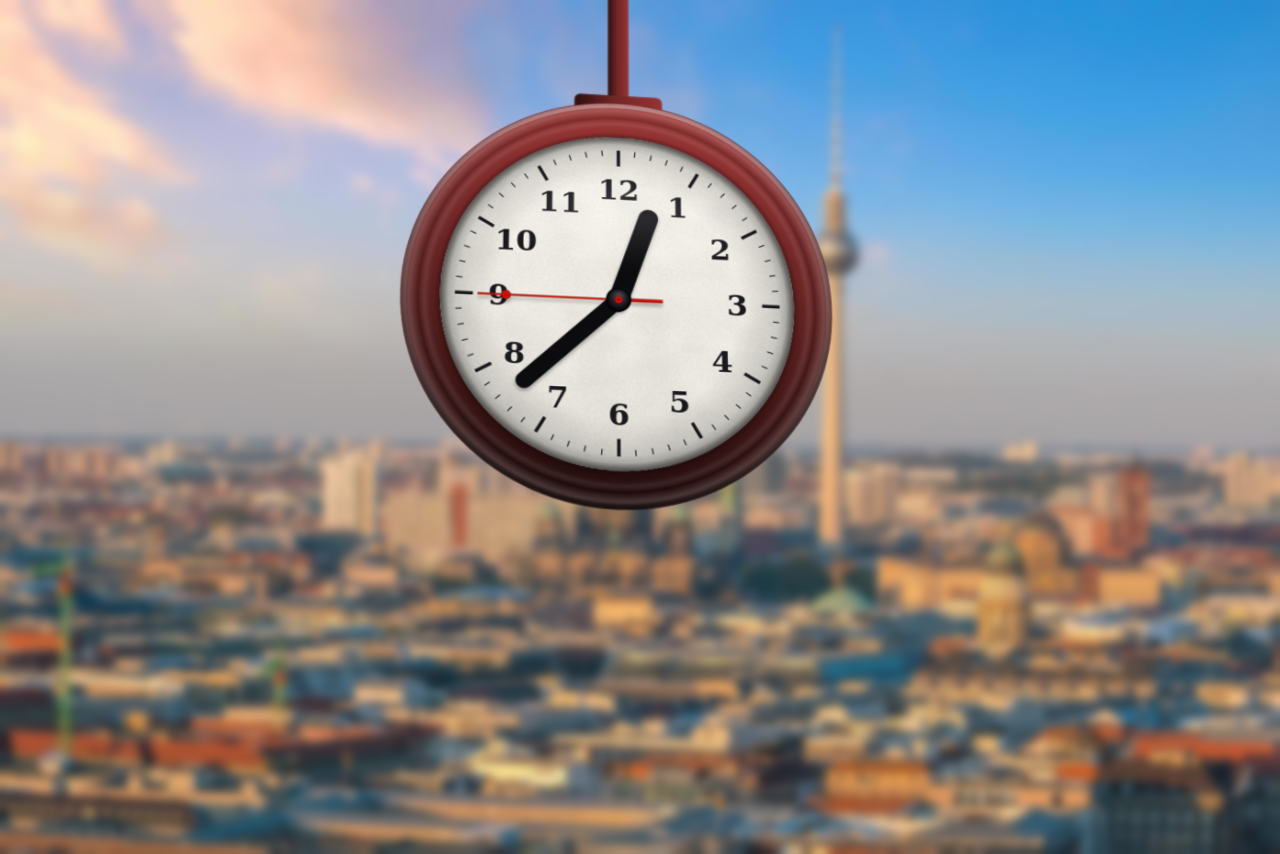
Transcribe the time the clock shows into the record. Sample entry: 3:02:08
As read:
12:37:45
